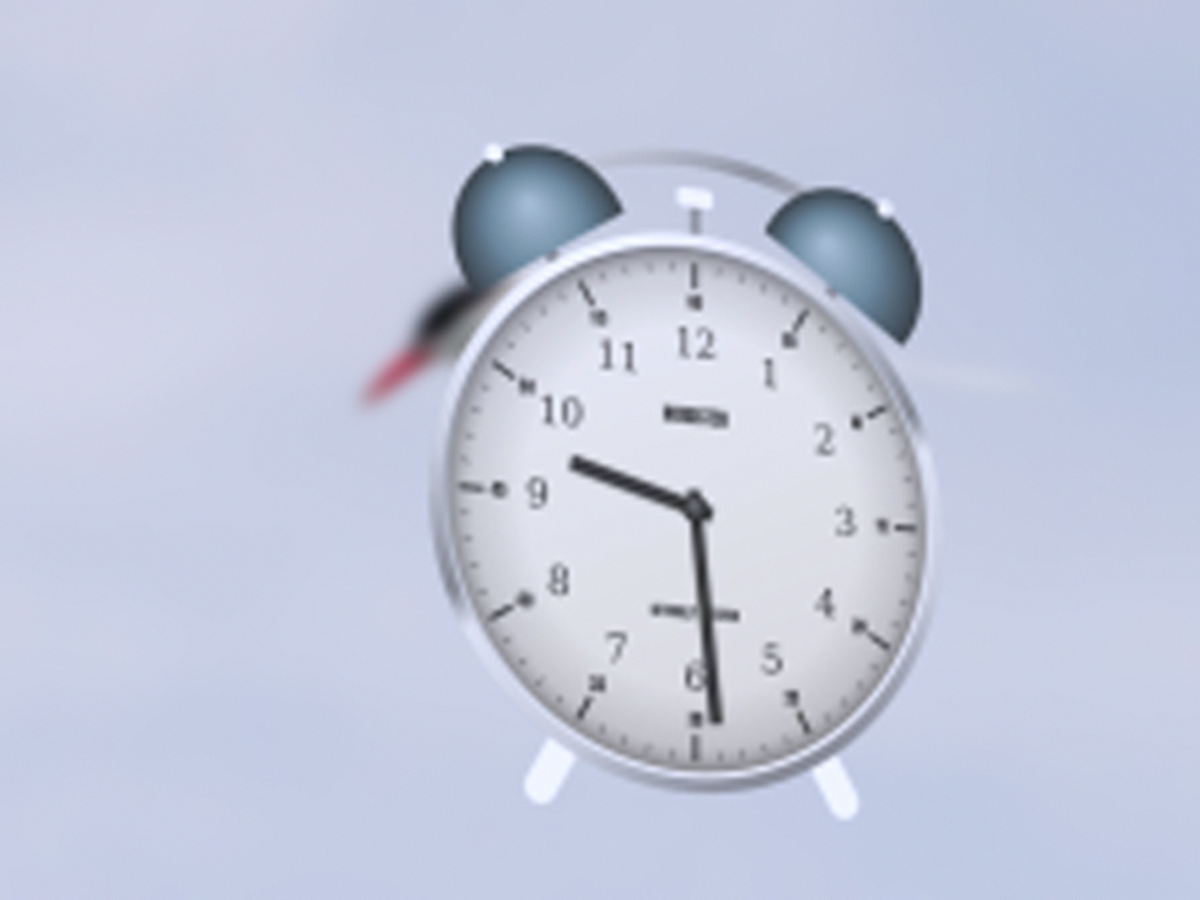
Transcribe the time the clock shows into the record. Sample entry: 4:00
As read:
9:29
